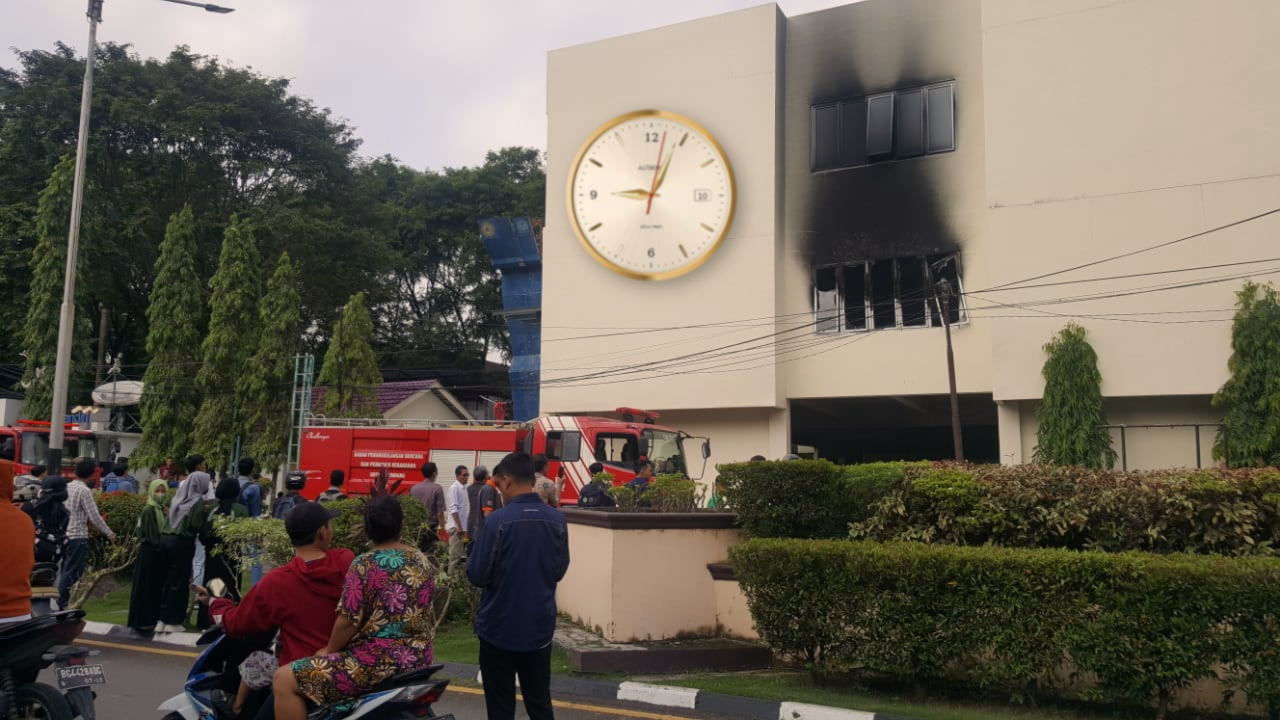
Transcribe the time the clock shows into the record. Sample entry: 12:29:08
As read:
9:04:02
